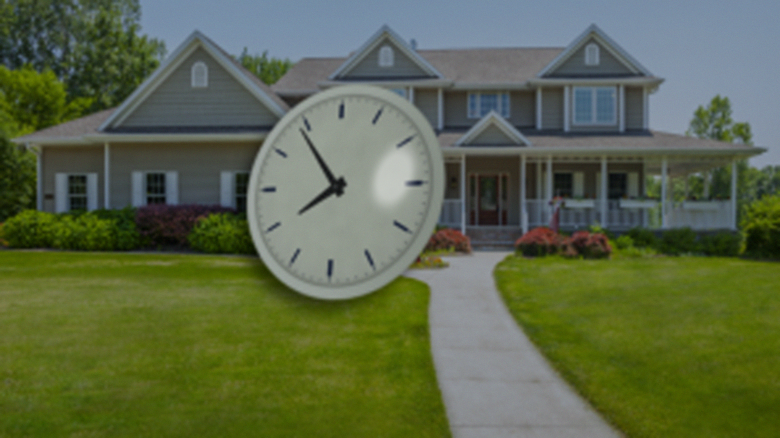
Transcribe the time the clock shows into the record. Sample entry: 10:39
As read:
7:54
